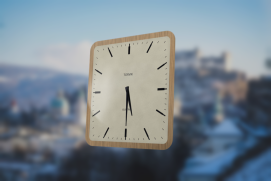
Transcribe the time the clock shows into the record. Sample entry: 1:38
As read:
5:30
